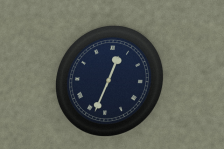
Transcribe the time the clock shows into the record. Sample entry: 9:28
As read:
12:33
